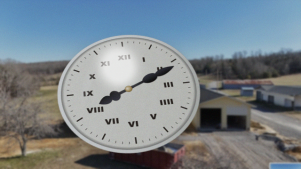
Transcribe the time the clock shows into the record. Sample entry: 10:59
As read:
8:11
